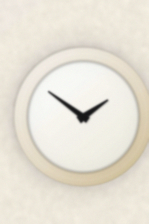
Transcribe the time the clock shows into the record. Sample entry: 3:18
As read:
1:51
